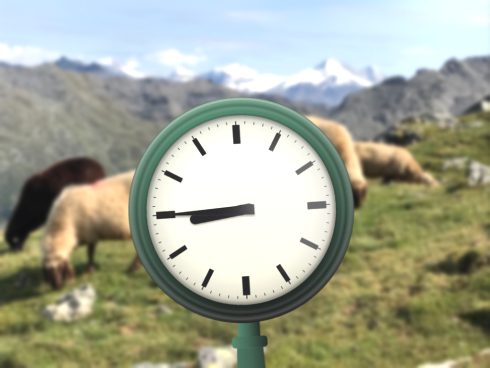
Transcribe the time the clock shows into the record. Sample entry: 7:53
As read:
8:45
